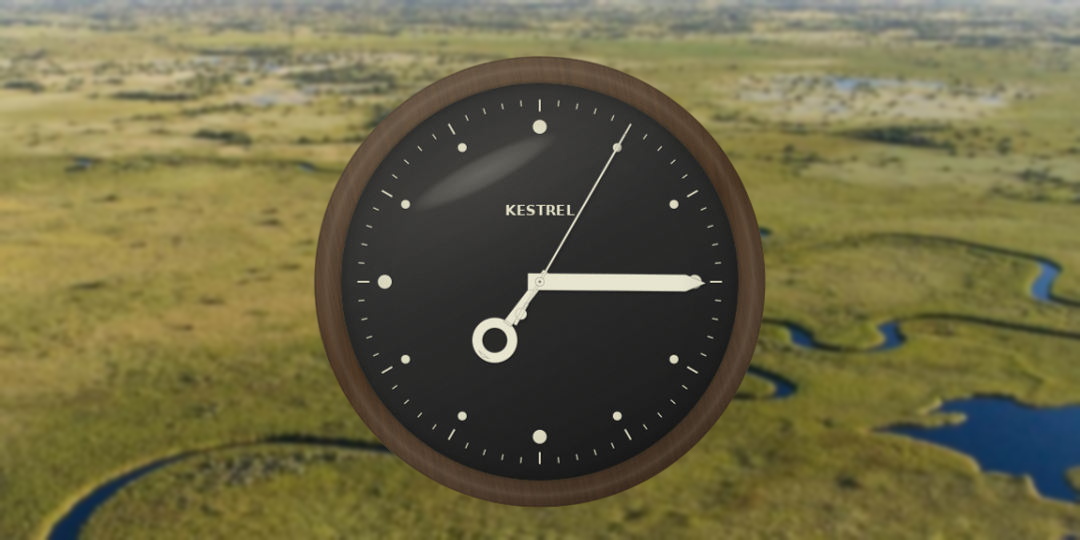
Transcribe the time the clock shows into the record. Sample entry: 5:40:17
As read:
7:15:05
